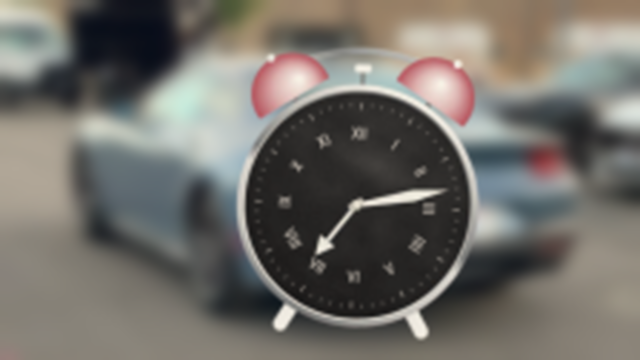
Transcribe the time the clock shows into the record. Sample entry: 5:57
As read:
7:13
